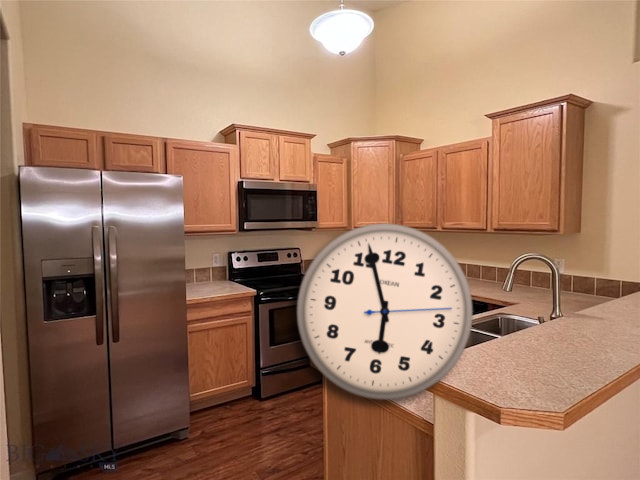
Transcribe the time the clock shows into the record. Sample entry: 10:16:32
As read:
5:56:13
